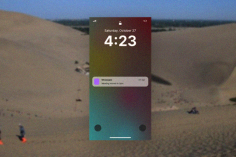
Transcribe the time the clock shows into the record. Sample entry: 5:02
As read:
4:23
